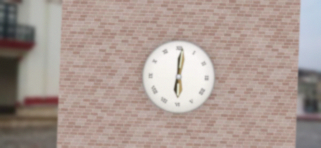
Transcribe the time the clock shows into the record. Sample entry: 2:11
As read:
6:01
